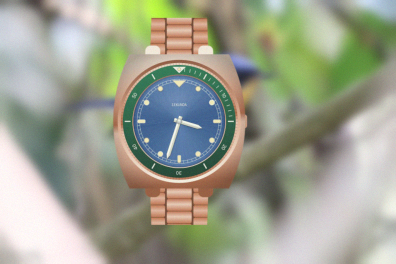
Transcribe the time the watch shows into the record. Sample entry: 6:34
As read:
3:33
